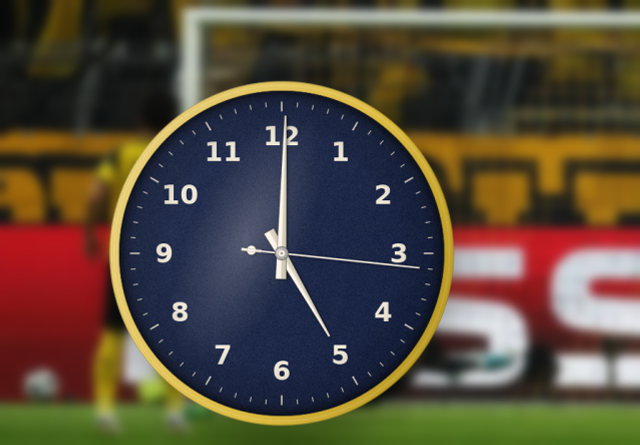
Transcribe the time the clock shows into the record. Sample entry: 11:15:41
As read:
5:00:16
